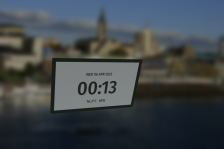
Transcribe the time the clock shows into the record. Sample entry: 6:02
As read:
0:13
